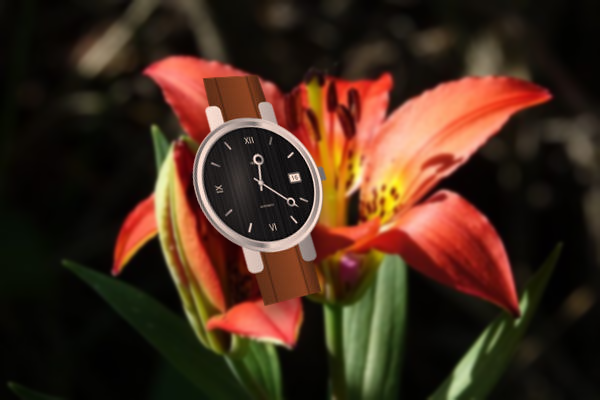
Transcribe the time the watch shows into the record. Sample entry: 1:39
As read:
12:22
